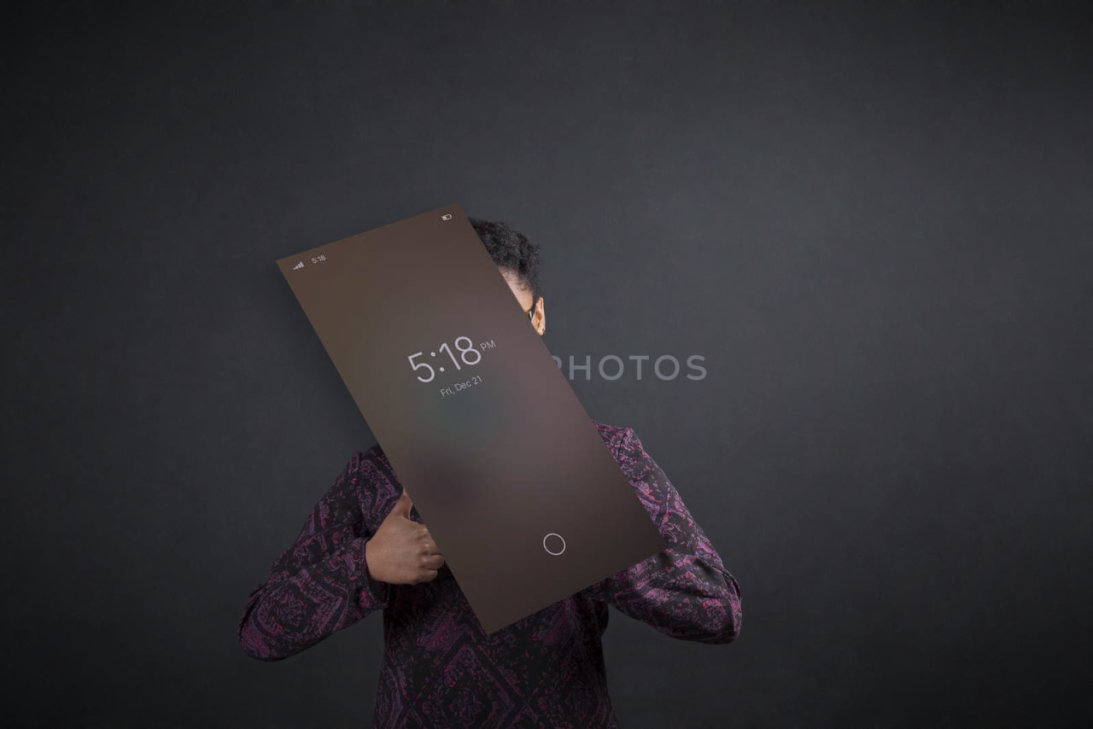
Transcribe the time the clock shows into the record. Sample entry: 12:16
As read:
5:18
